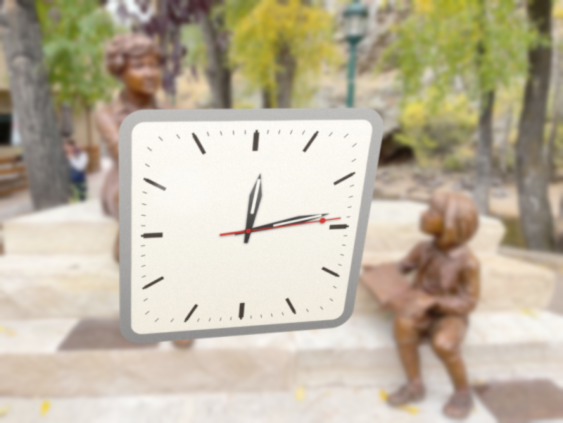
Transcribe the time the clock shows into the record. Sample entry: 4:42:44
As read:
12:13:14
